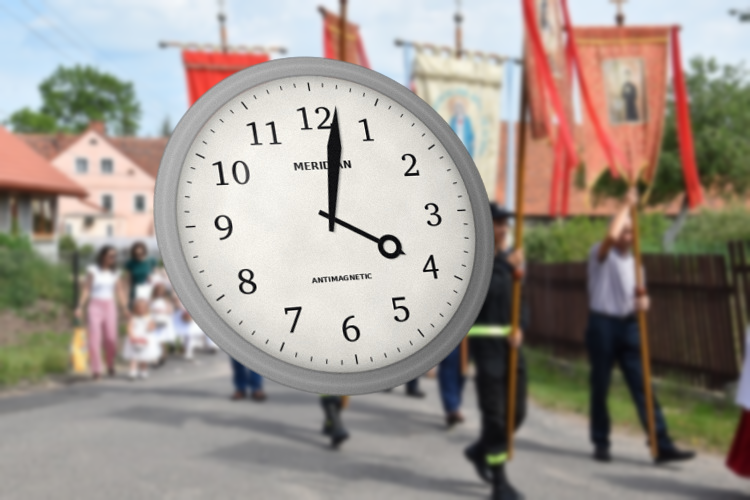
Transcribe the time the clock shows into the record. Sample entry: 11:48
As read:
4:02
